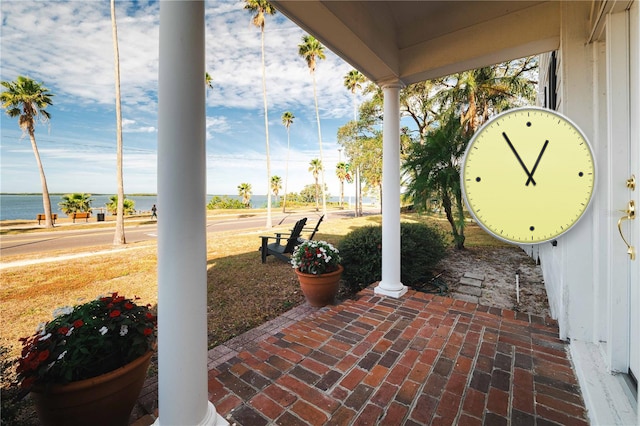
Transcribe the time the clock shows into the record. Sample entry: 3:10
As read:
12:55
